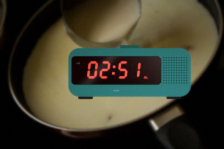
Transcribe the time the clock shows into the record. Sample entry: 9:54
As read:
2:51
